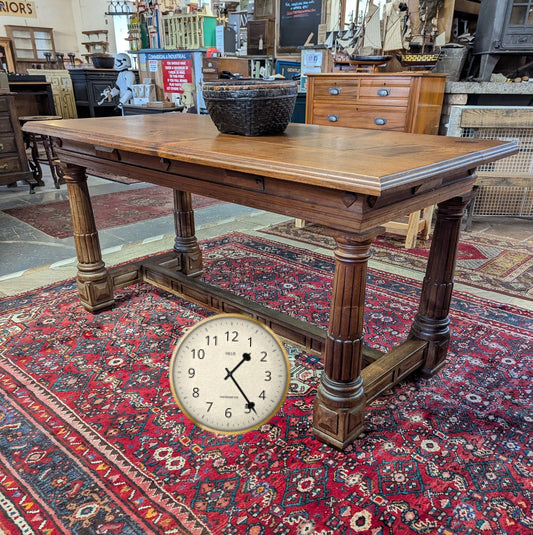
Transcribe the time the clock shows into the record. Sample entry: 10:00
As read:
1:24
